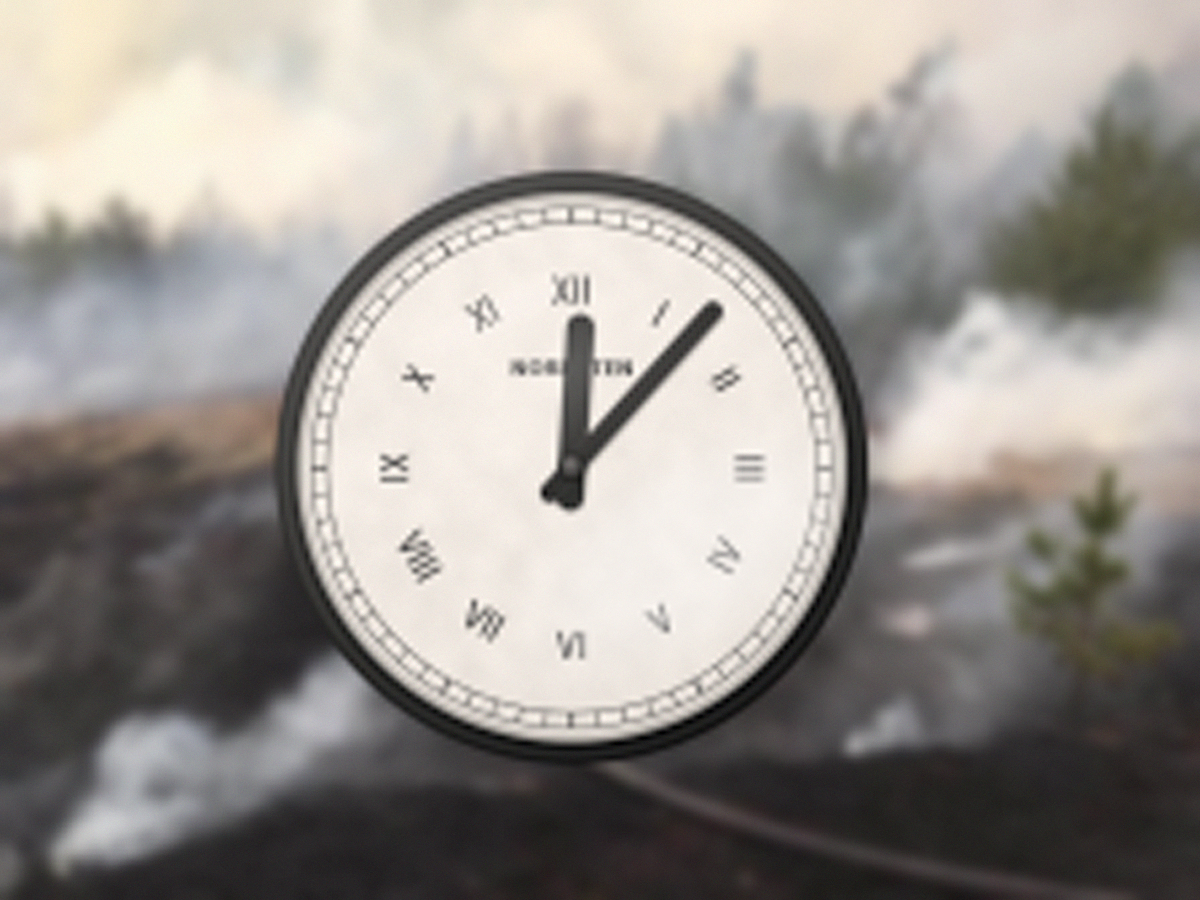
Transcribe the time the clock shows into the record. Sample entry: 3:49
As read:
12:07
